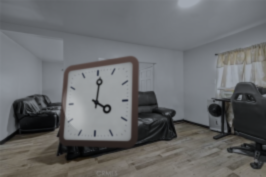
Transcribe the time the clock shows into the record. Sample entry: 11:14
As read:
4:01
